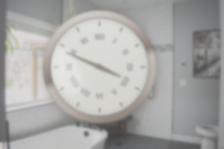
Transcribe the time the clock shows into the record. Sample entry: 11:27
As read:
3:49
